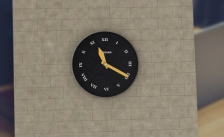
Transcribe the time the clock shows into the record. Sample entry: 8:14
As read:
11:20
